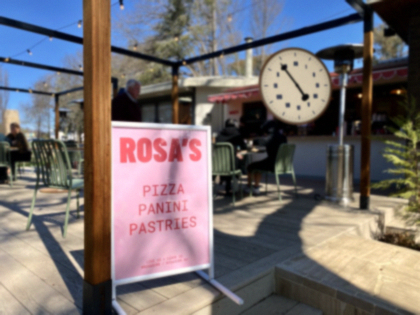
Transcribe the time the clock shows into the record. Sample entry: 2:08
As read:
4:54
